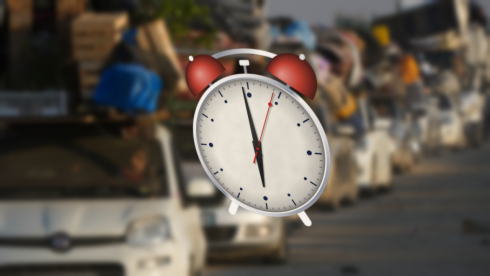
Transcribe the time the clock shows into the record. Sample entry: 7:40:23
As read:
5:59:04
